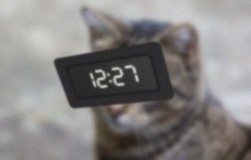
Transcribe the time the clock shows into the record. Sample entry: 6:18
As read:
12:27
